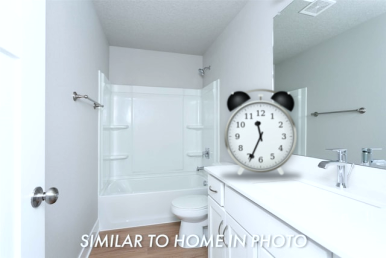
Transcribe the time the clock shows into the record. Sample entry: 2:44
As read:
11:34
